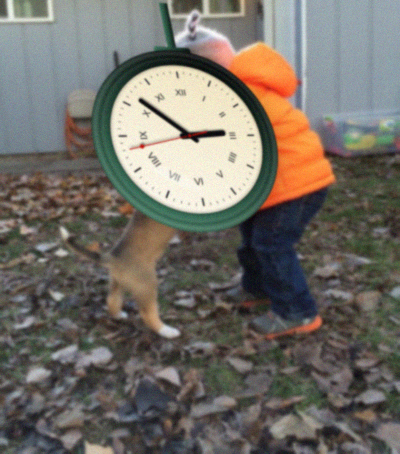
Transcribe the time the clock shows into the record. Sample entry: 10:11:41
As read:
2:51:43
